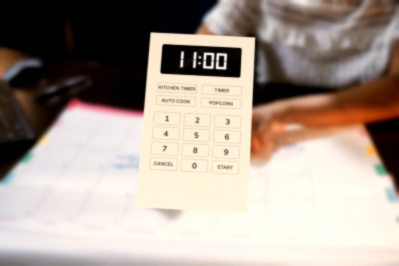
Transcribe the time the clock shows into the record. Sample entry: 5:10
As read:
11:00
